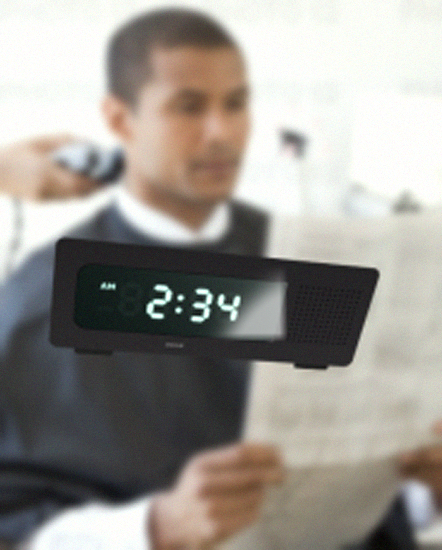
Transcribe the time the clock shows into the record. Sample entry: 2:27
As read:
2:34
